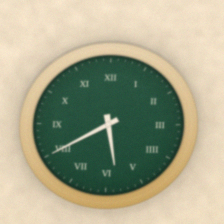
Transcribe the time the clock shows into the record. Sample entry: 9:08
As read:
5:40
